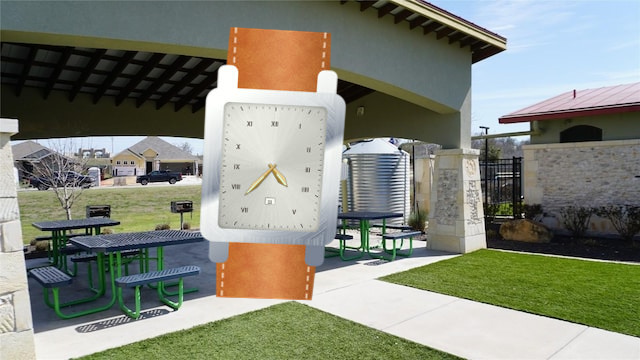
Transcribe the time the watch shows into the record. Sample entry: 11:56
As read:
4:37
